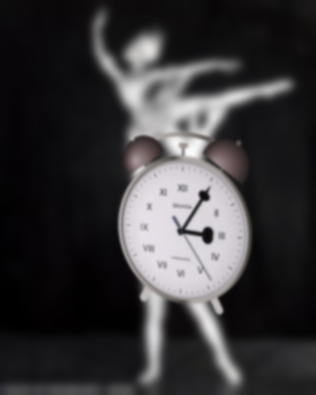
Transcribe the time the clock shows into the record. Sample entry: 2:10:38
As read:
3:05:24
